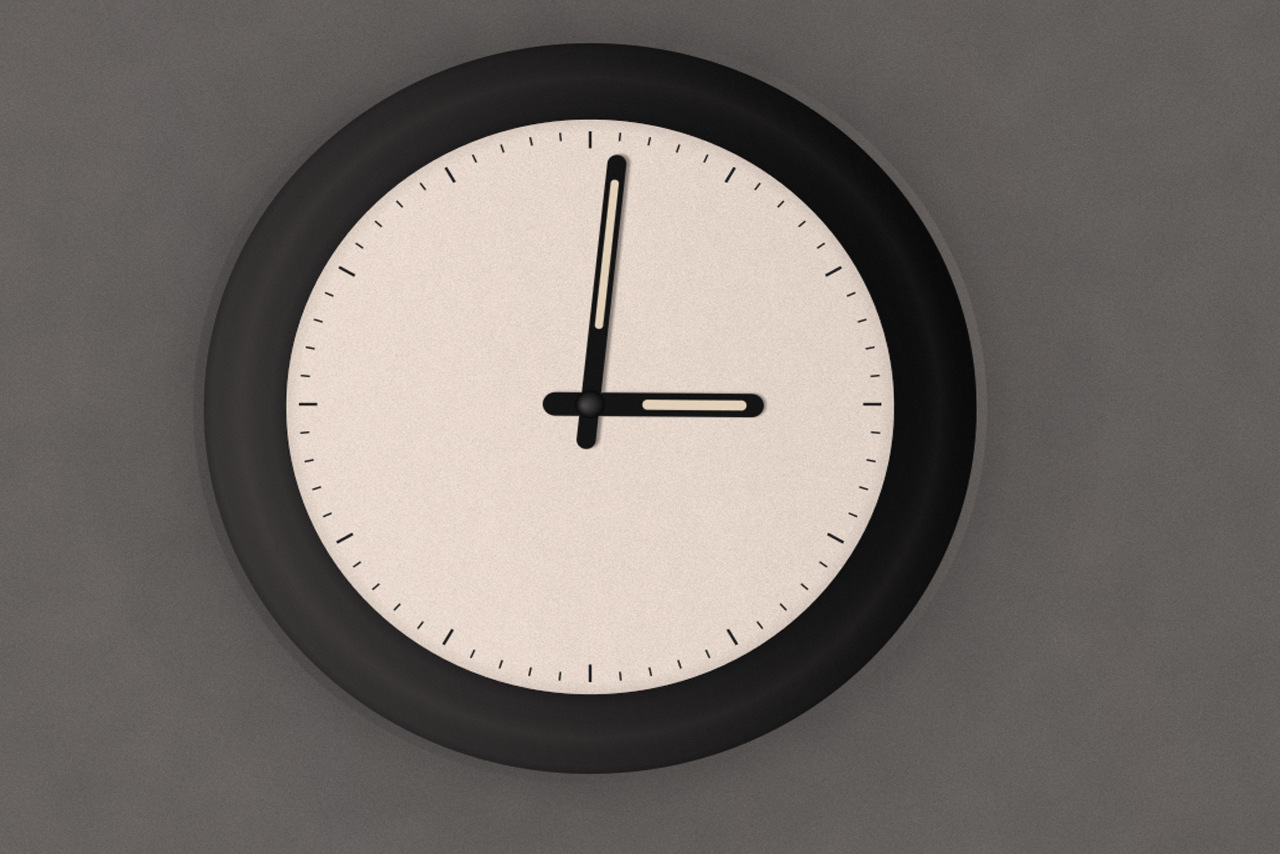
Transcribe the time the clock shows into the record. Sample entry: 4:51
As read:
3:01
